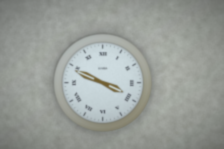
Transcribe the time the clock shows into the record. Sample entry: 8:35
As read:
3:49
